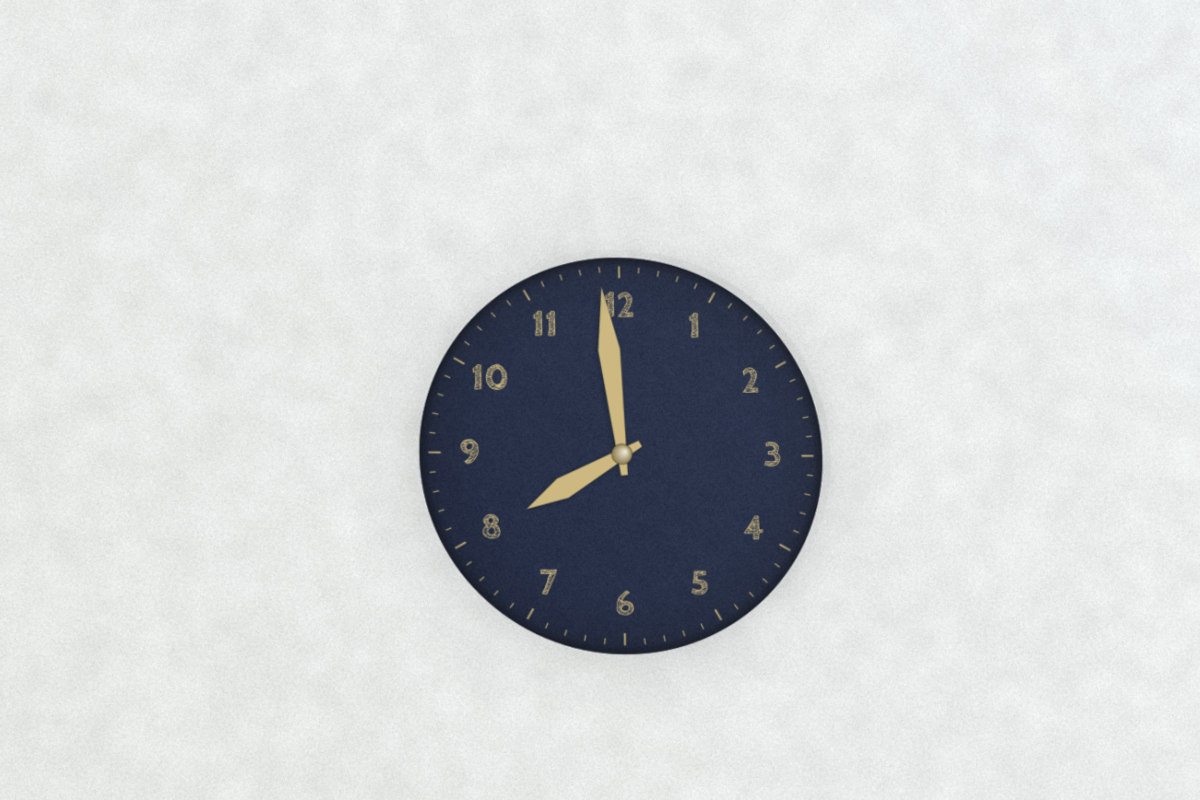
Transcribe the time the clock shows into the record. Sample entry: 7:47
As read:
7:59
